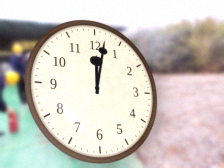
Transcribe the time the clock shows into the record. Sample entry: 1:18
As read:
12:02
